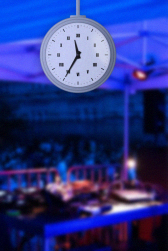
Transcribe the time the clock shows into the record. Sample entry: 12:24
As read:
11:35
